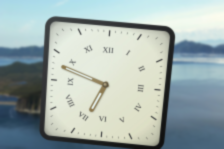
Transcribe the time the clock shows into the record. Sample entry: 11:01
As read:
6:48
